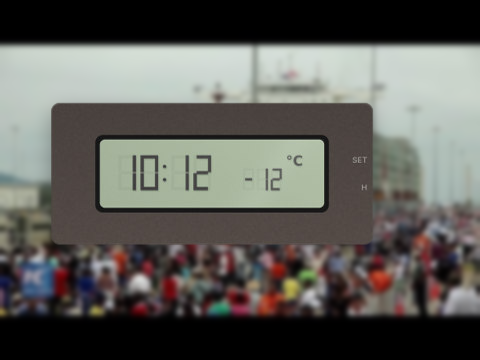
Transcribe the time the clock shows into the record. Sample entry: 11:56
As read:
10:12
